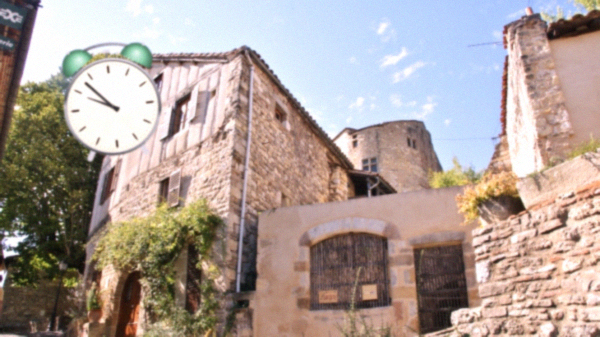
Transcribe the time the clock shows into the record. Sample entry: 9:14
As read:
9:53
